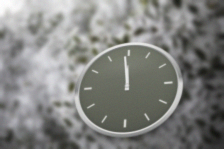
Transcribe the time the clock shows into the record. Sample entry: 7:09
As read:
11:59
